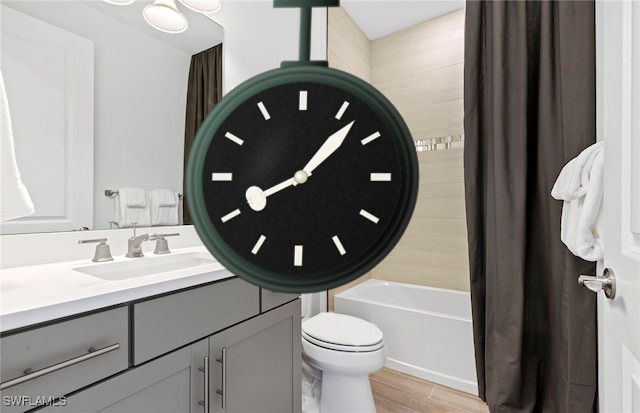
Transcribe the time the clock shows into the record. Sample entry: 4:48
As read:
8:07
